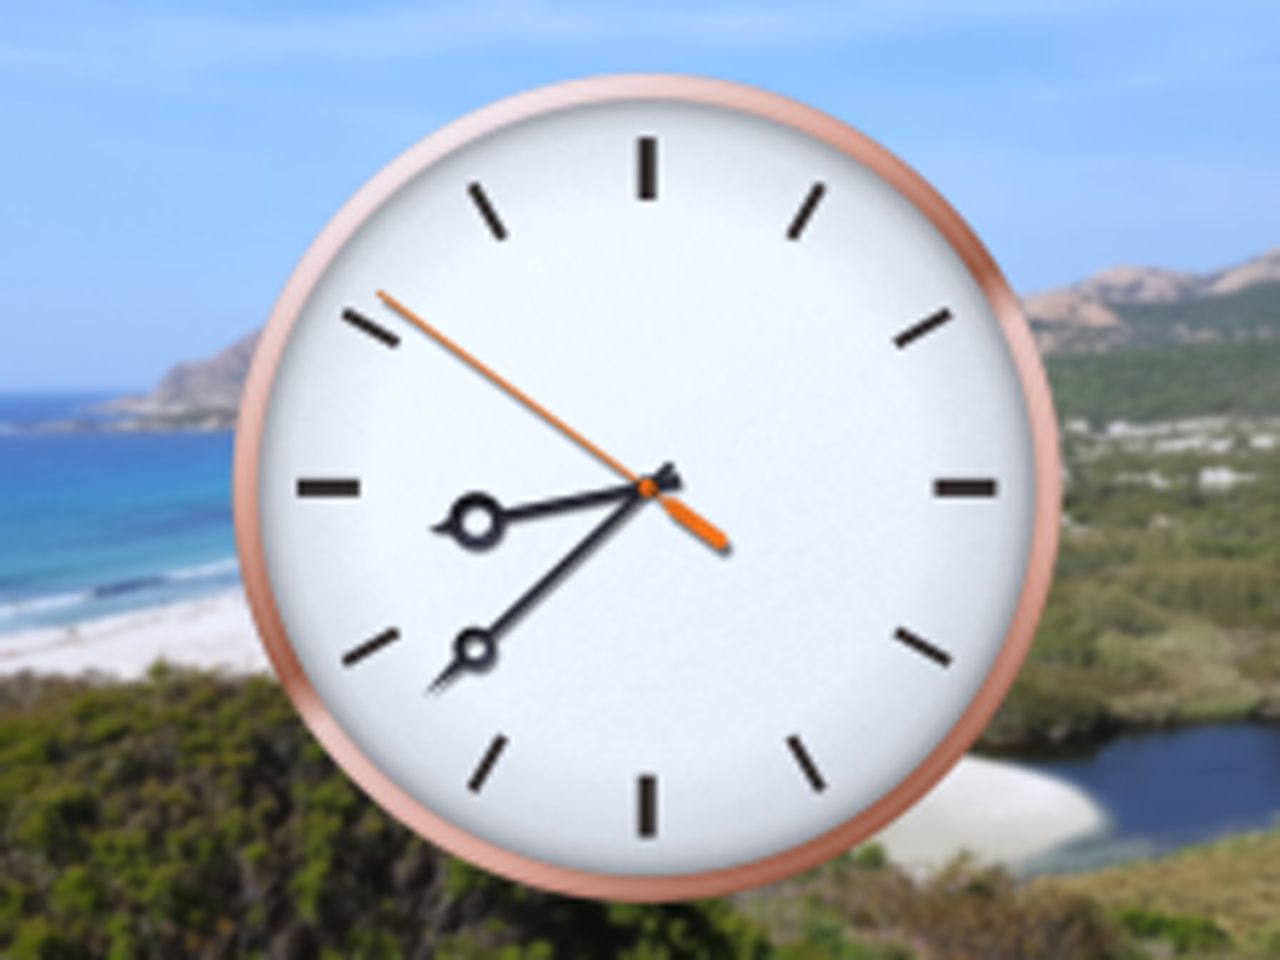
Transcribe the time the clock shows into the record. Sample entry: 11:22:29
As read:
8:37:51
